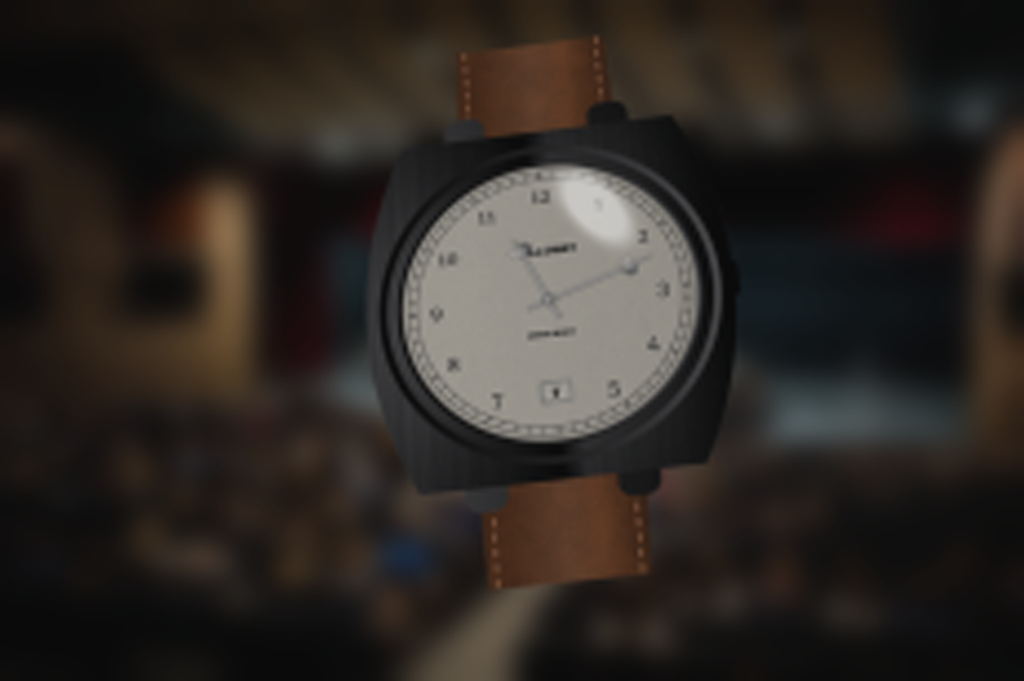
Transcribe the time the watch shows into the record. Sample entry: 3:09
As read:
11:12
